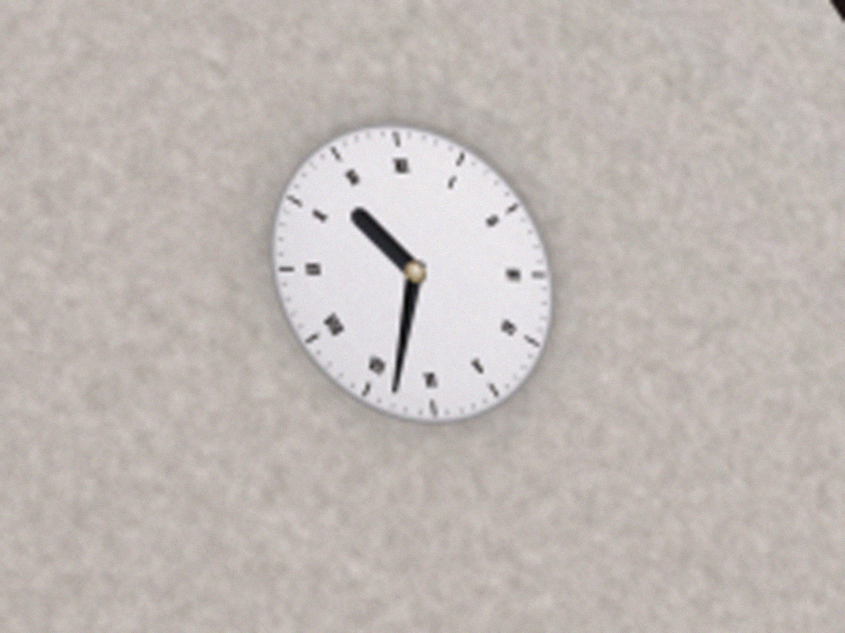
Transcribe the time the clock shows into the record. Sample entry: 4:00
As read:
10:33
